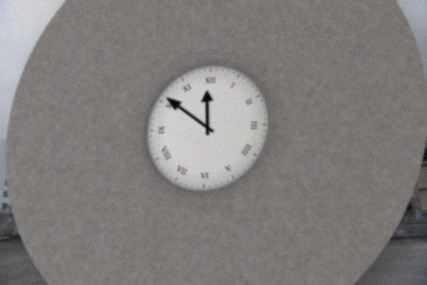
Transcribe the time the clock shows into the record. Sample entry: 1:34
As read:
11:51
